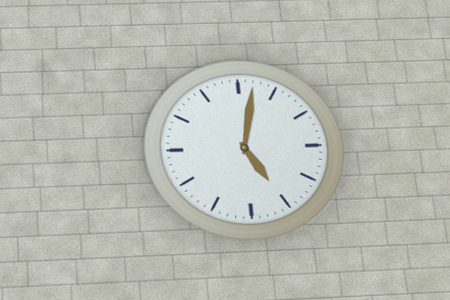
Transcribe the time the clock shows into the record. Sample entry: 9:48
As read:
5:02
